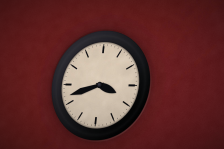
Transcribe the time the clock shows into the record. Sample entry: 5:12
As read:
3:42
